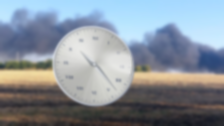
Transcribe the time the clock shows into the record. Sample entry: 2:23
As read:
10:23
